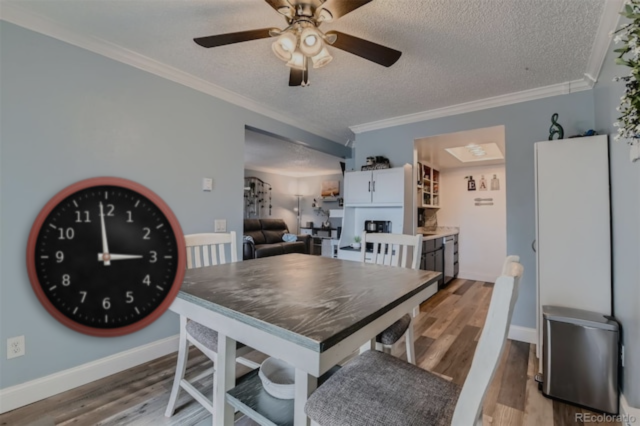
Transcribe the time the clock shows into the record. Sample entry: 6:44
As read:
2:59
